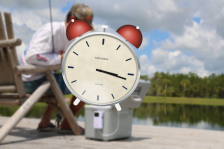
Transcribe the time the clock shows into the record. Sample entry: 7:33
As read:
3:17
